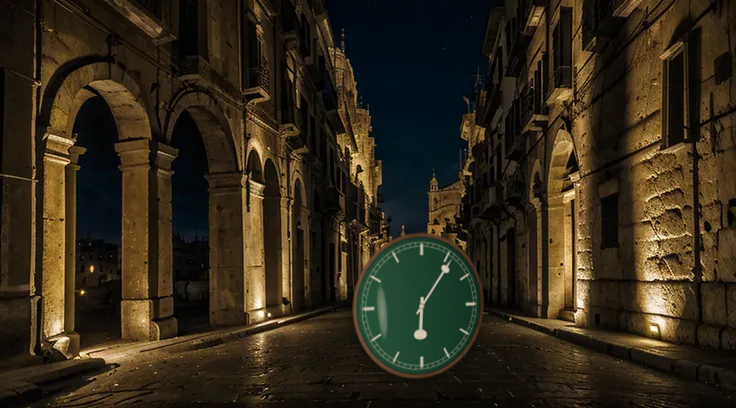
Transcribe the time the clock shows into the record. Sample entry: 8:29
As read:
6:06
